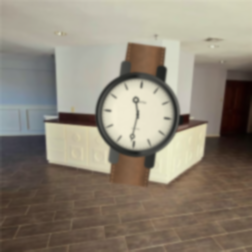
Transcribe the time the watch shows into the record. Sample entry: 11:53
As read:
11:31
